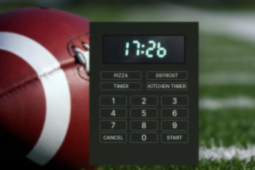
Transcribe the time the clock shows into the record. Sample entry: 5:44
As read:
17:26
